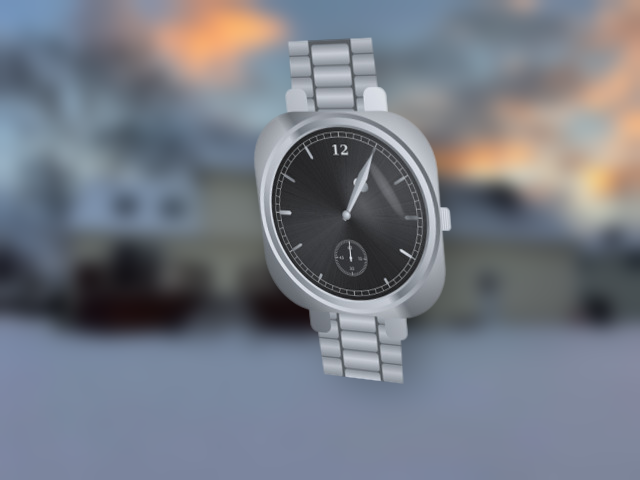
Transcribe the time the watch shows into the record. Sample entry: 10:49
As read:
1:05
